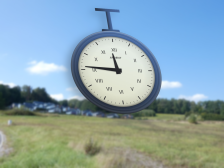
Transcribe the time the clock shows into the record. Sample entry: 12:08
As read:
11:46
